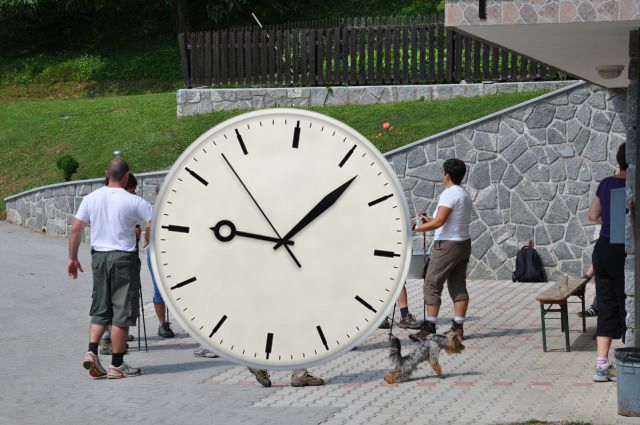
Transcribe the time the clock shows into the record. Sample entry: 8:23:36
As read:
9:06:53
